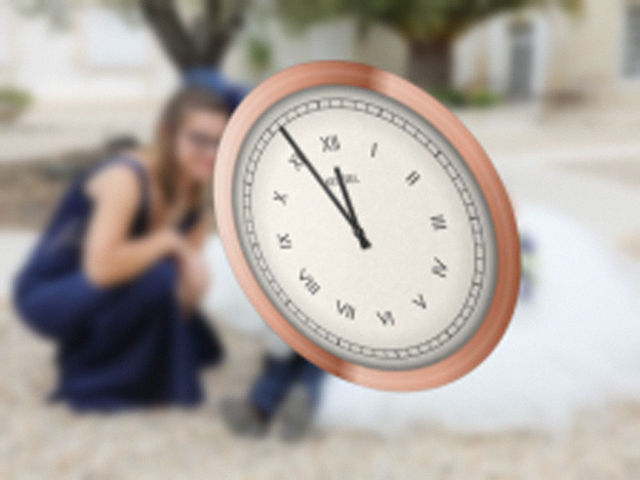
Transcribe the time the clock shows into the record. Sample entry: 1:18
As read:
11:56
